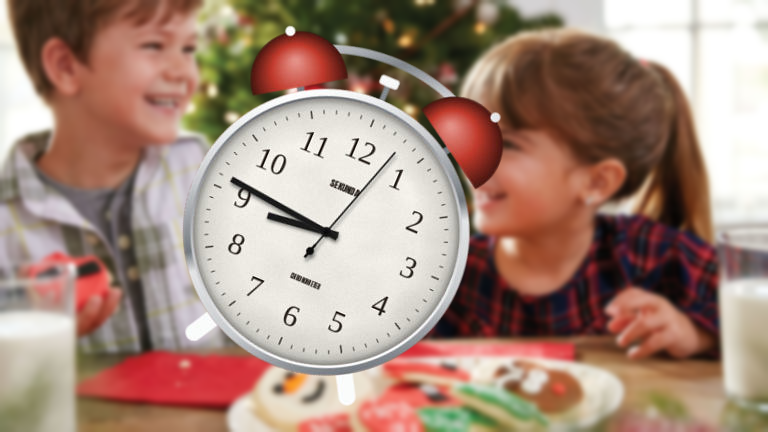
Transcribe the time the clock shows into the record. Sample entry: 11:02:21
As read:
8:46:03
